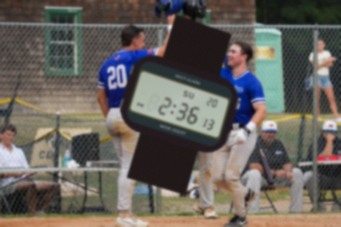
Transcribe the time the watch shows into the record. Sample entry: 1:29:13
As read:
2:36:13
